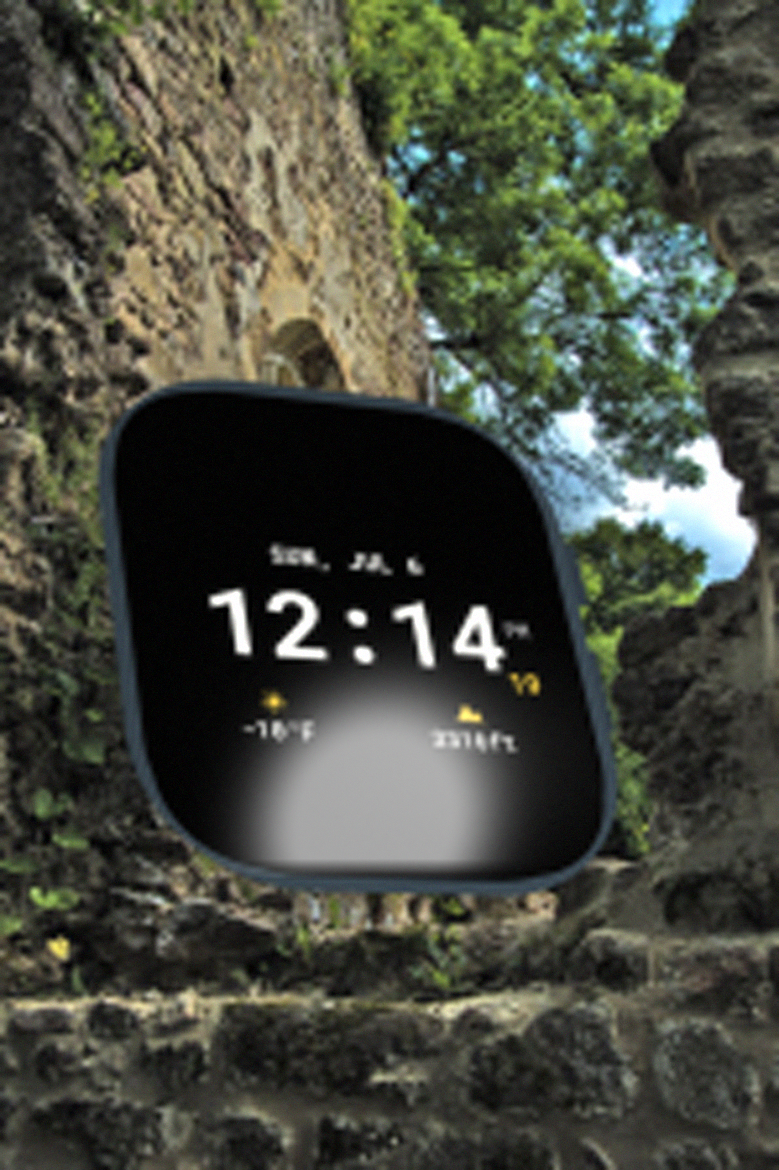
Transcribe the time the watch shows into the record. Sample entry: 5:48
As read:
12:14
